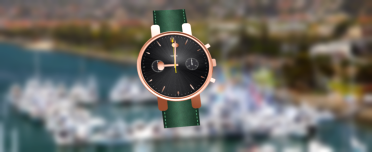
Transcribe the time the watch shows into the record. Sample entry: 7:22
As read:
9:01
